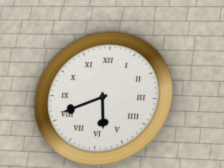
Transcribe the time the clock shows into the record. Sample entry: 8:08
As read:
5:41
